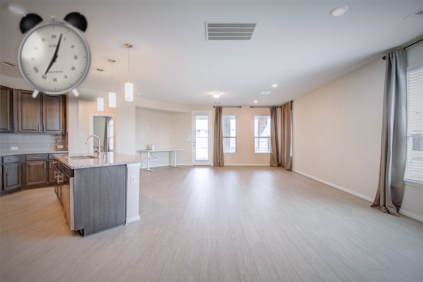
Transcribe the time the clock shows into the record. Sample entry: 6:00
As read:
7:03
